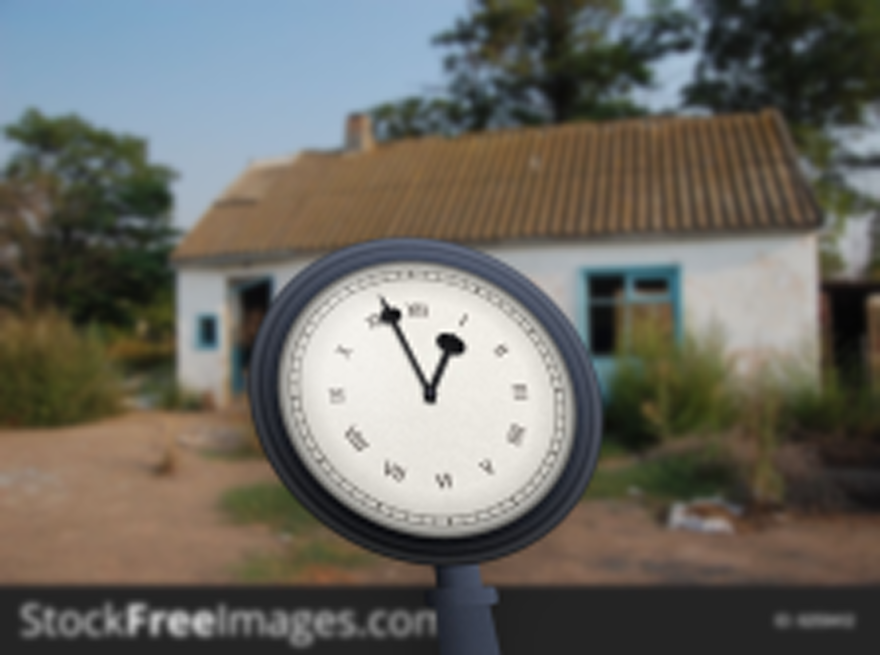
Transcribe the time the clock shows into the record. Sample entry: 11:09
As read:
12:57
